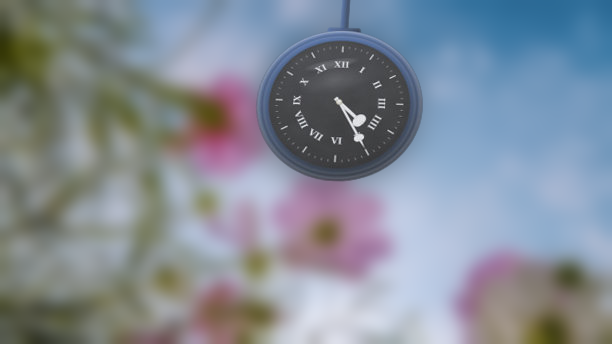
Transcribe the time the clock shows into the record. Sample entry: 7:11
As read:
4:25
